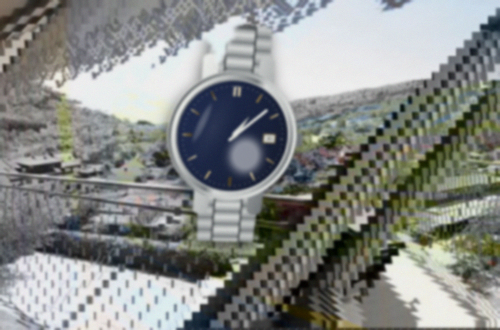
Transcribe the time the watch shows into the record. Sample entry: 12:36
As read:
1:08
